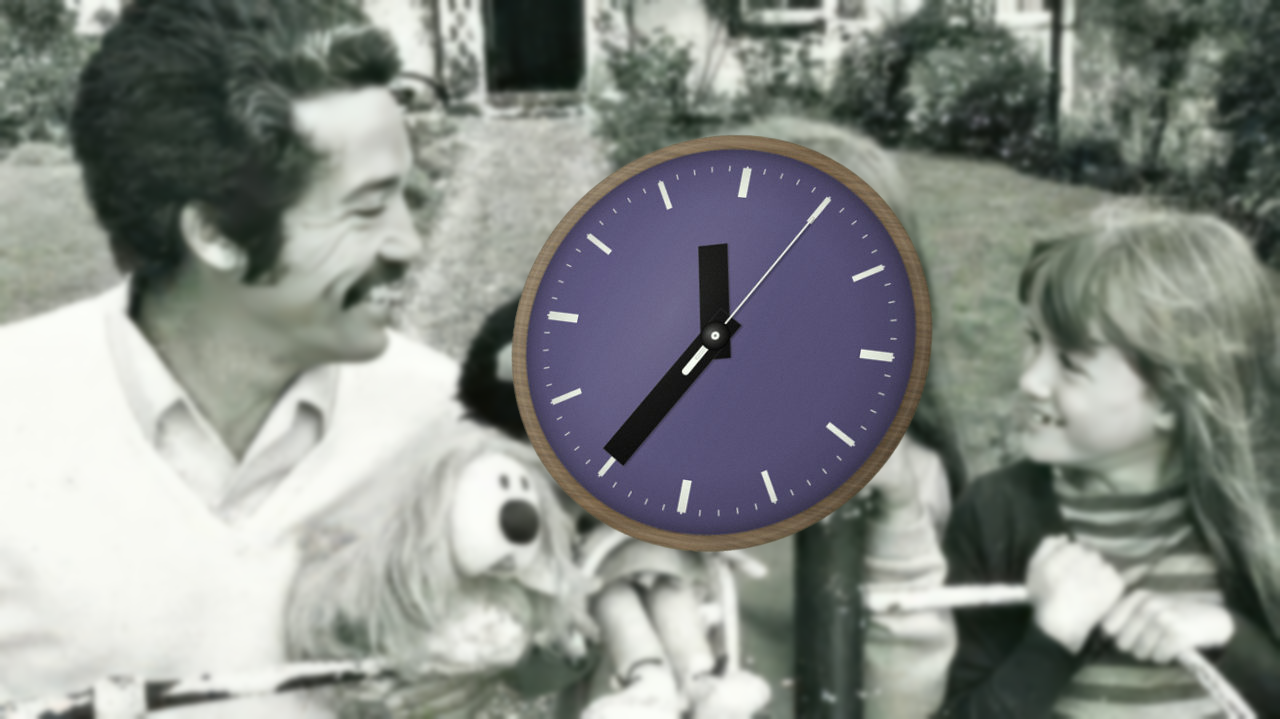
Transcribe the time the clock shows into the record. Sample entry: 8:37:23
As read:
11:35:05
